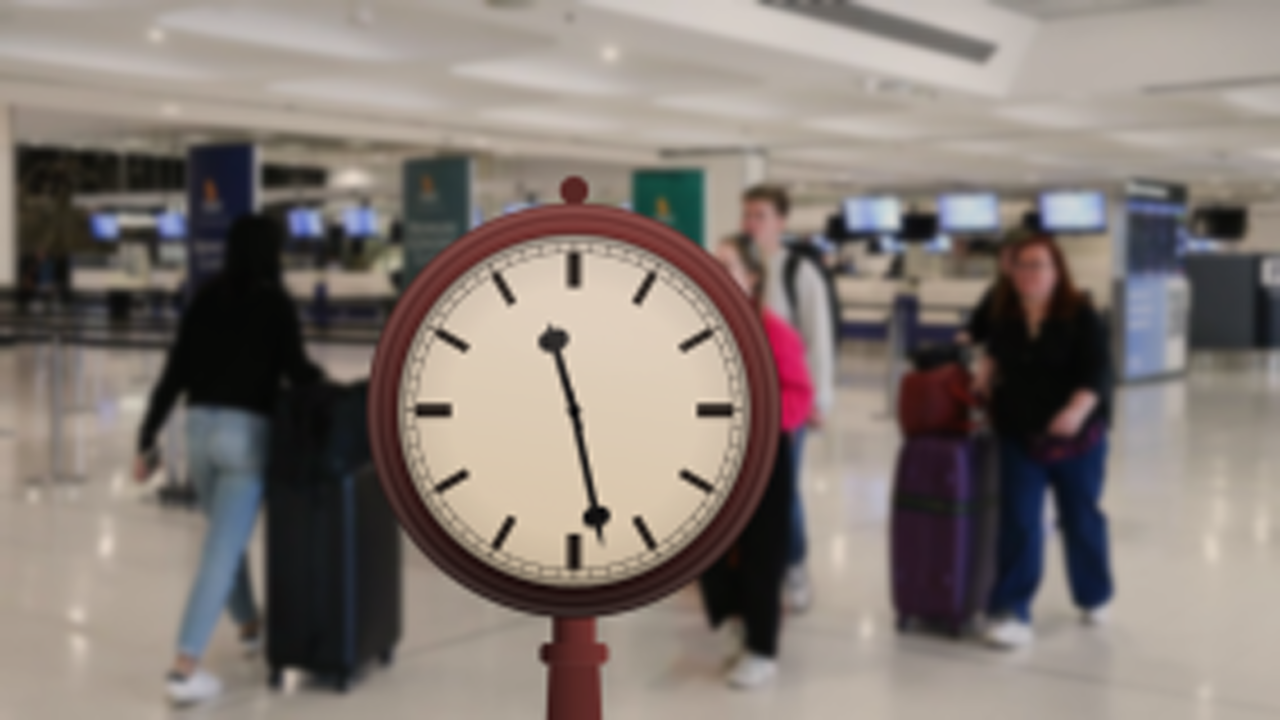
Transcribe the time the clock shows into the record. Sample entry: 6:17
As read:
11:28
